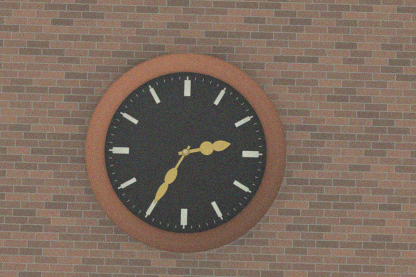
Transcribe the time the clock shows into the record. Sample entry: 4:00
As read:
2:35
